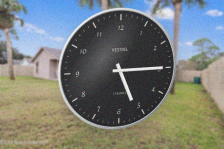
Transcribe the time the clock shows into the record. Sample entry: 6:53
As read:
5:15
